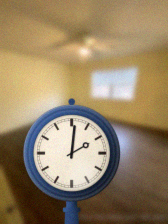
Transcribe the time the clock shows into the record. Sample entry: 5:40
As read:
2:01
